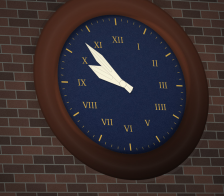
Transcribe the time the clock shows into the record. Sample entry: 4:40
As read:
9:53
